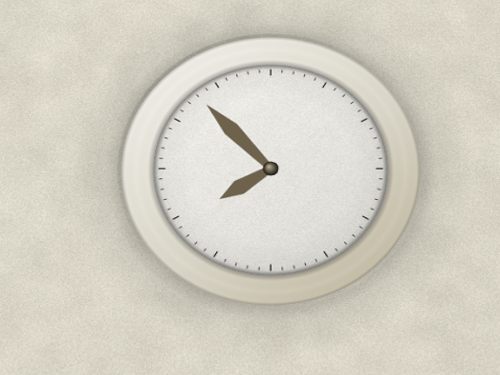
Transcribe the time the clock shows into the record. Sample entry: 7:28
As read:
7:53
